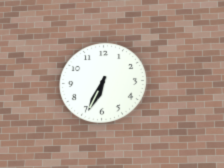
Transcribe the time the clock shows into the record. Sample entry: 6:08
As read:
6:34
